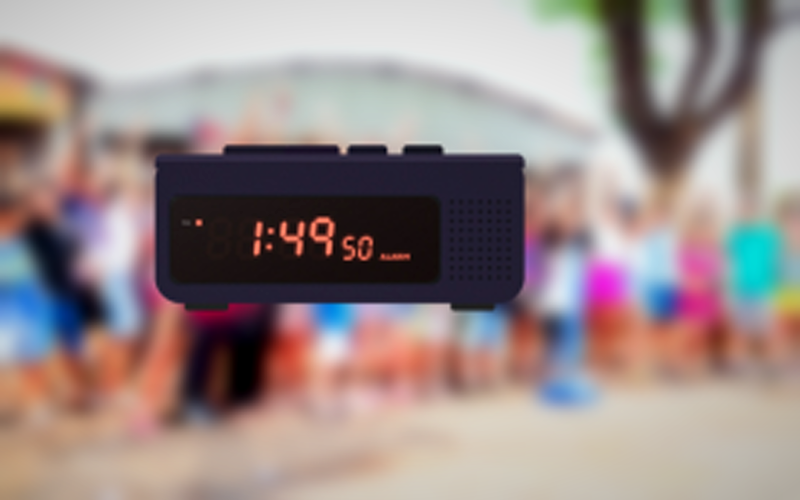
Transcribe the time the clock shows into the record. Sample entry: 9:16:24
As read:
1:49:50
